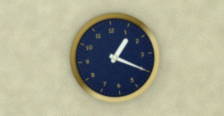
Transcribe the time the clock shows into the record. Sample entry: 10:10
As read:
1:20
